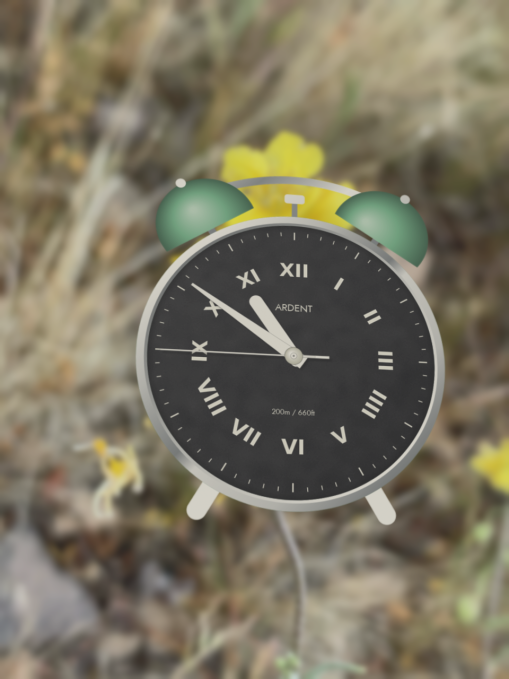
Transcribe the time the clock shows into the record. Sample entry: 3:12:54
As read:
10:50:45
